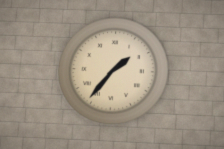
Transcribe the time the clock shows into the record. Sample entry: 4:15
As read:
1:36
